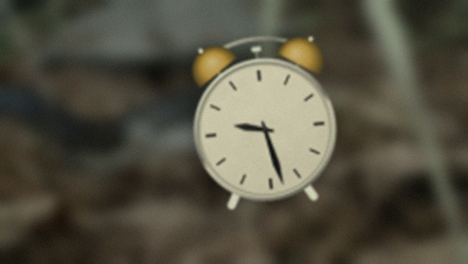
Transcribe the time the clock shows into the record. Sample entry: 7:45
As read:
9:28
